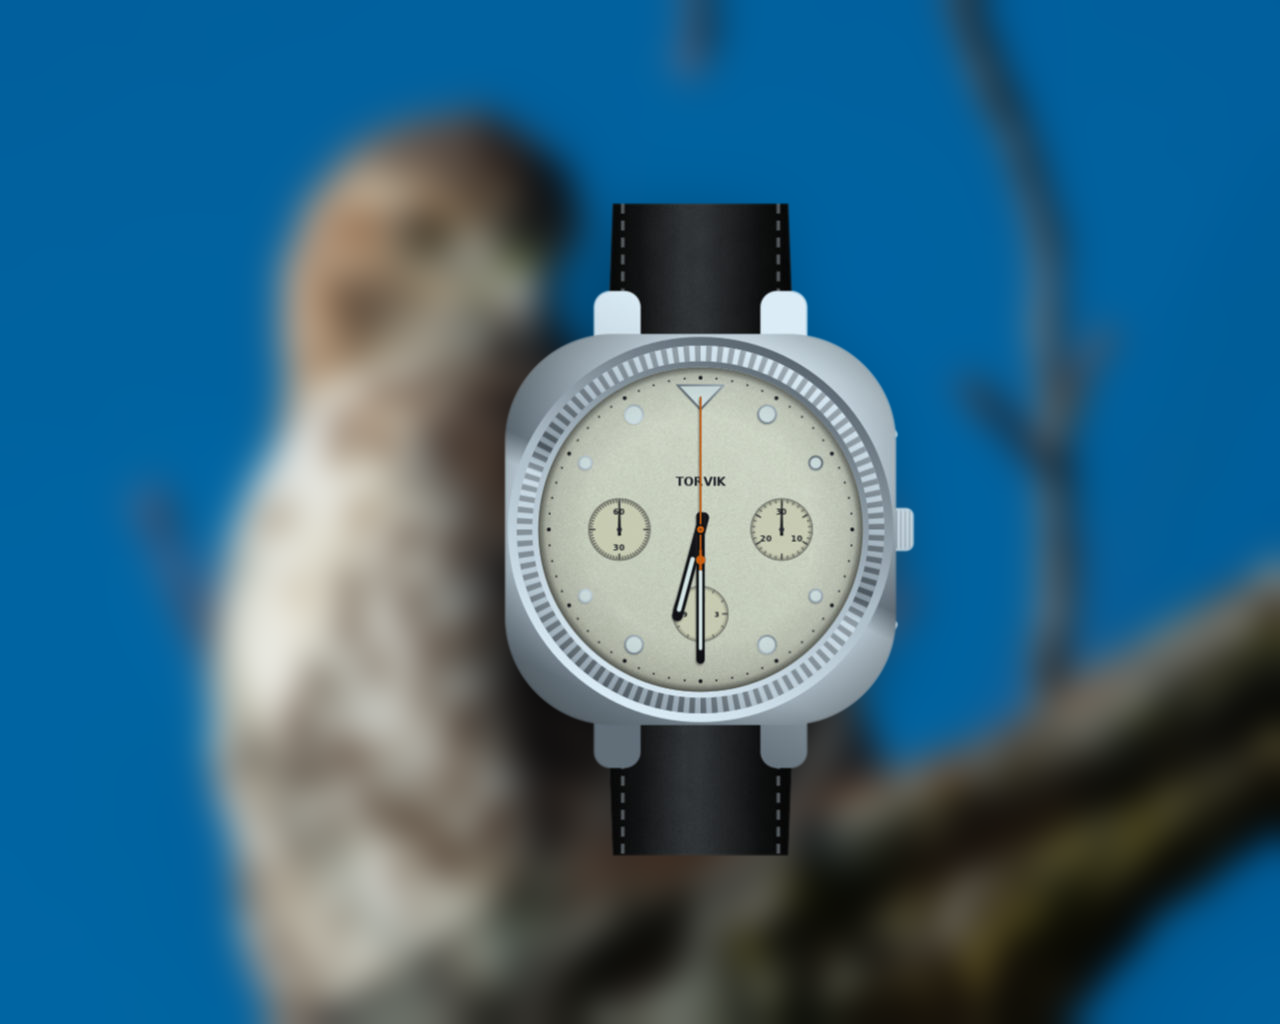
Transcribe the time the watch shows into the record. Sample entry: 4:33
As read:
6:30
